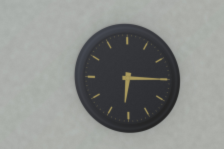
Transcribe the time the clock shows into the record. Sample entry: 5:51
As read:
6:15
